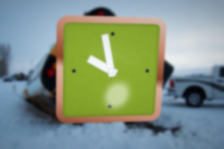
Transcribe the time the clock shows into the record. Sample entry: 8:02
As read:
9:58
